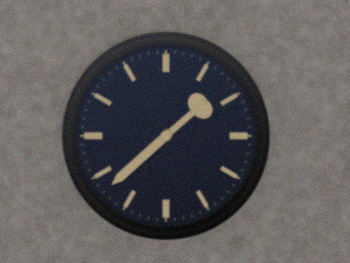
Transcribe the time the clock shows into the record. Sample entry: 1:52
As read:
1:38
